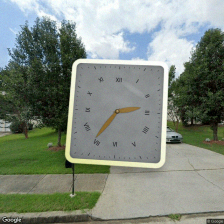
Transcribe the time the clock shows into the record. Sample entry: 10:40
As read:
2:36
